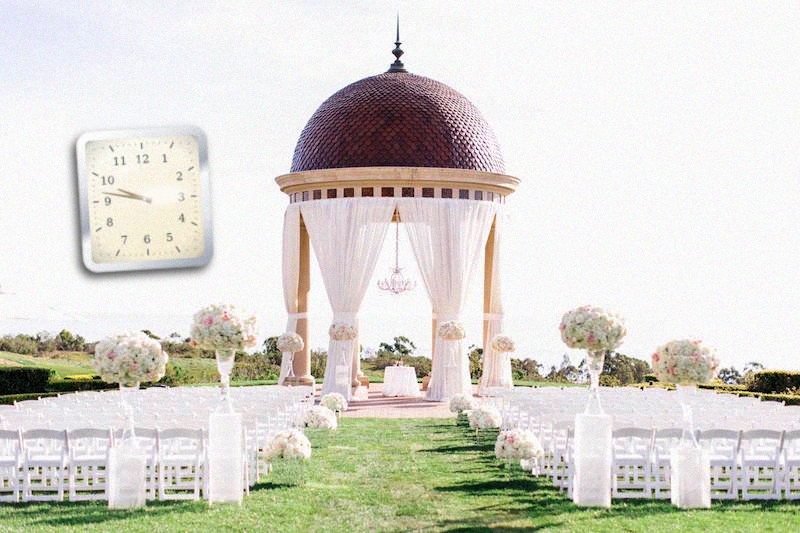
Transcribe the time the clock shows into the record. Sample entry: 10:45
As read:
9:47
